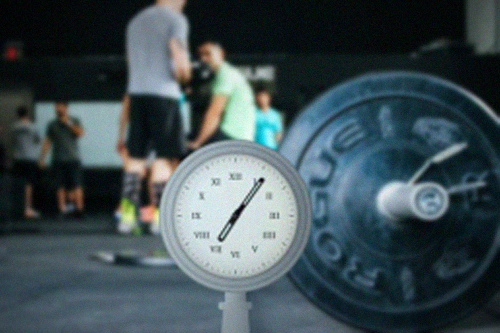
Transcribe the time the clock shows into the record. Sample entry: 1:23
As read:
7:06
